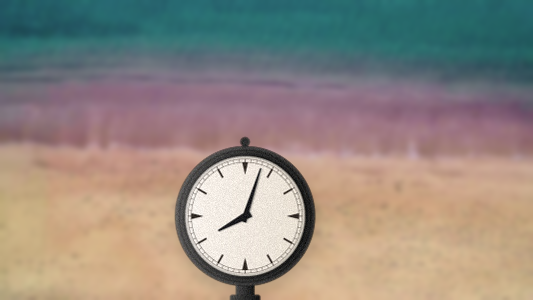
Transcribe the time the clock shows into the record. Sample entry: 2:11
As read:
8:03
